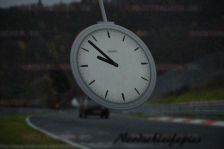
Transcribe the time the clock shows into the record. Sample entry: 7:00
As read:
9:53
